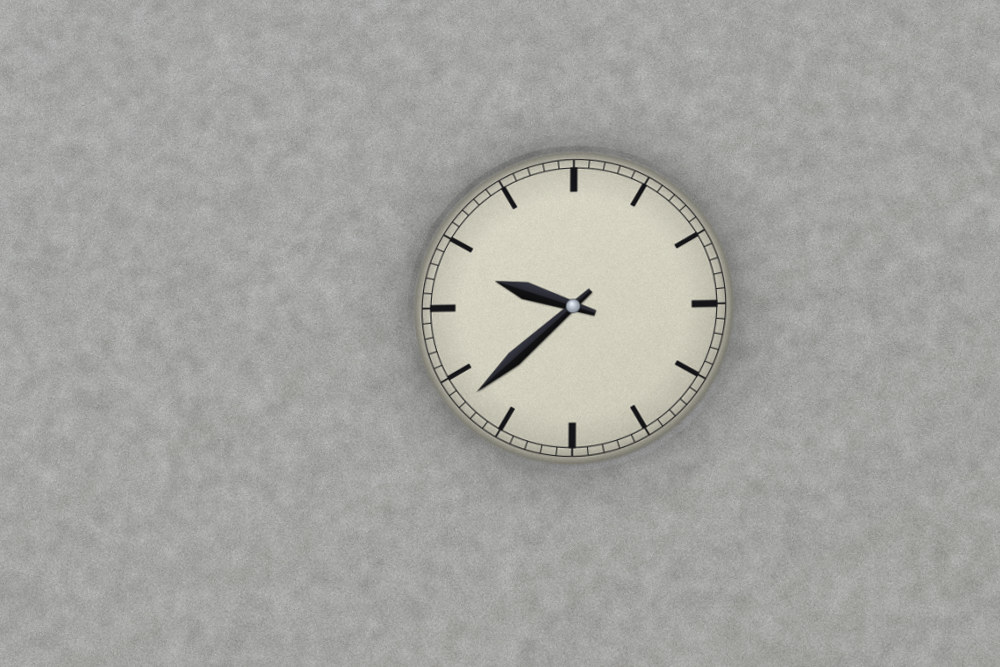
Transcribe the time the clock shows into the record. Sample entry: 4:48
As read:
9:38
